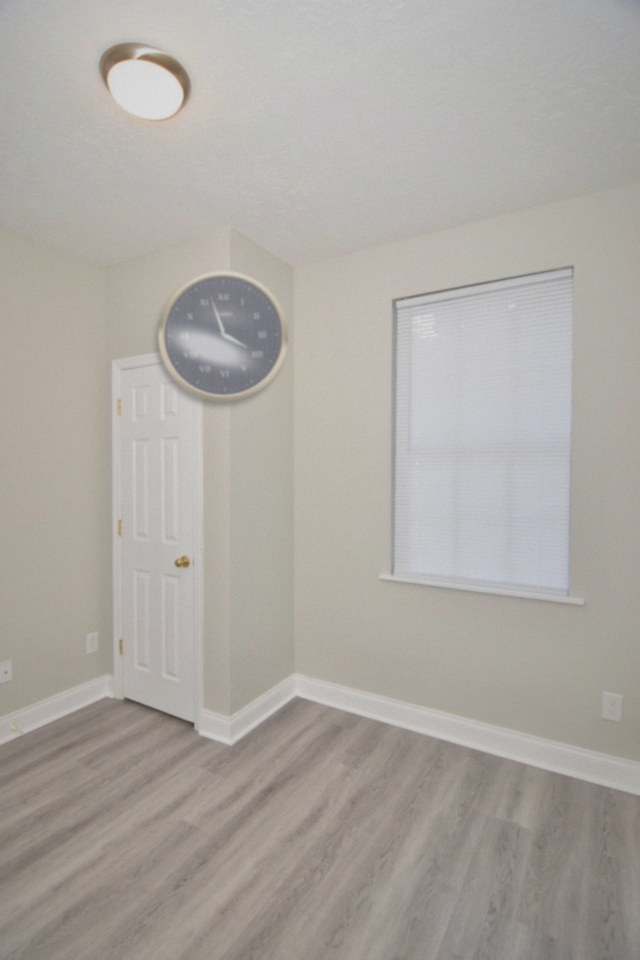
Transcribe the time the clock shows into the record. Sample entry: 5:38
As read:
3:57
